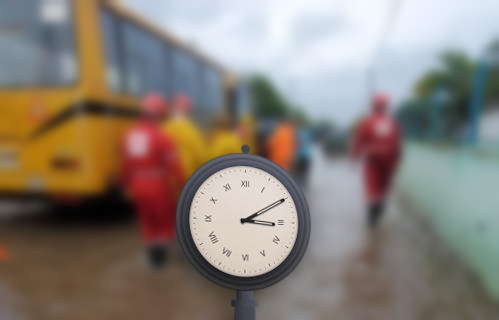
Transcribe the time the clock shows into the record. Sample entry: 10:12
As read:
3:10
